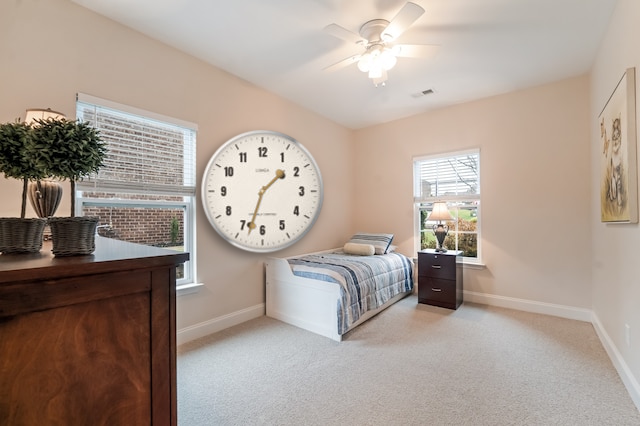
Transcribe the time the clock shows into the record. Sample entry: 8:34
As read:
1:33
